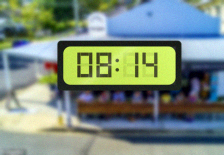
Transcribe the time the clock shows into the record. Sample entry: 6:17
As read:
8:14
